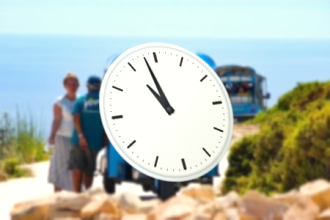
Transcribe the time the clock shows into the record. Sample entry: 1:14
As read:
10:58
